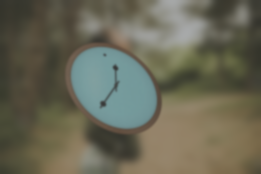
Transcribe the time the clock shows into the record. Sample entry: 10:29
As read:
12:38
